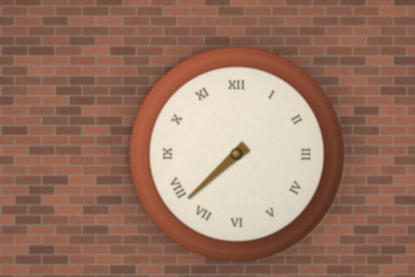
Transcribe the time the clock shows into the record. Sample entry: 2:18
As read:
7:38
